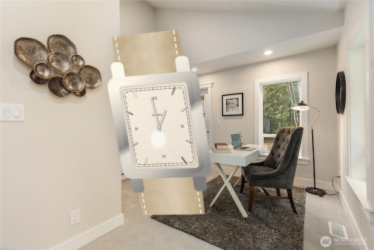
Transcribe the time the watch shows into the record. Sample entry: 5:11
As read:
12:59
